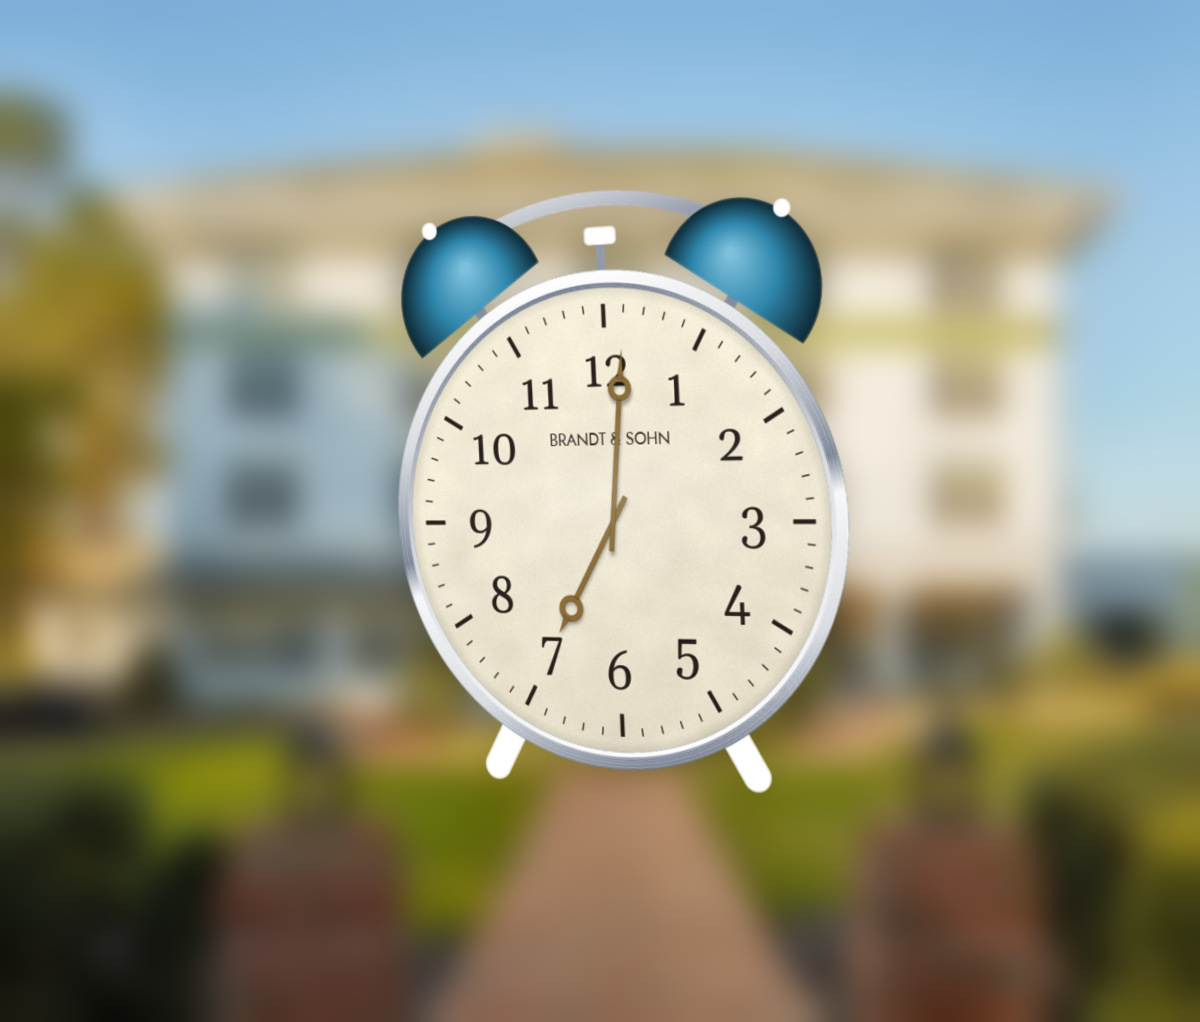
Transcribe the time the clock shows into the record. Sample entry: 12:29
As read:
7:01
